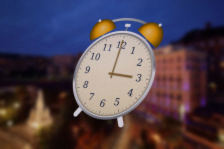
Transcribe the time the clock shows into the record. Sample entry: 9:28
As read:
3:00
